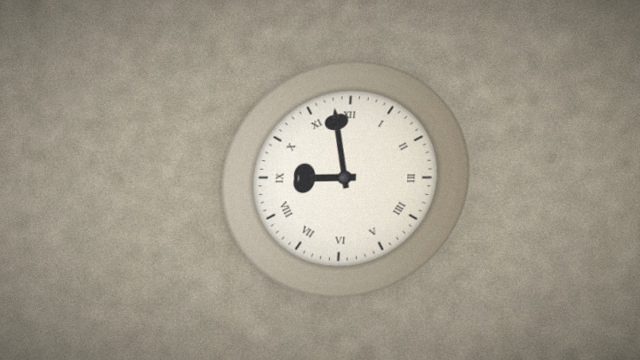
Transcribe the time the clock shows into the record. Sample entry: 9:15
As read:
8:58
